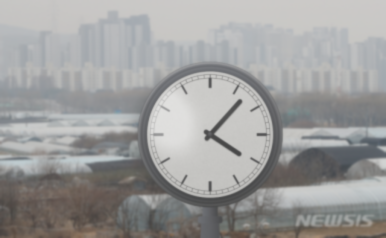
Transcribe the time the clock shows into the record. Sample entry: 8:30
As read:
4:07
